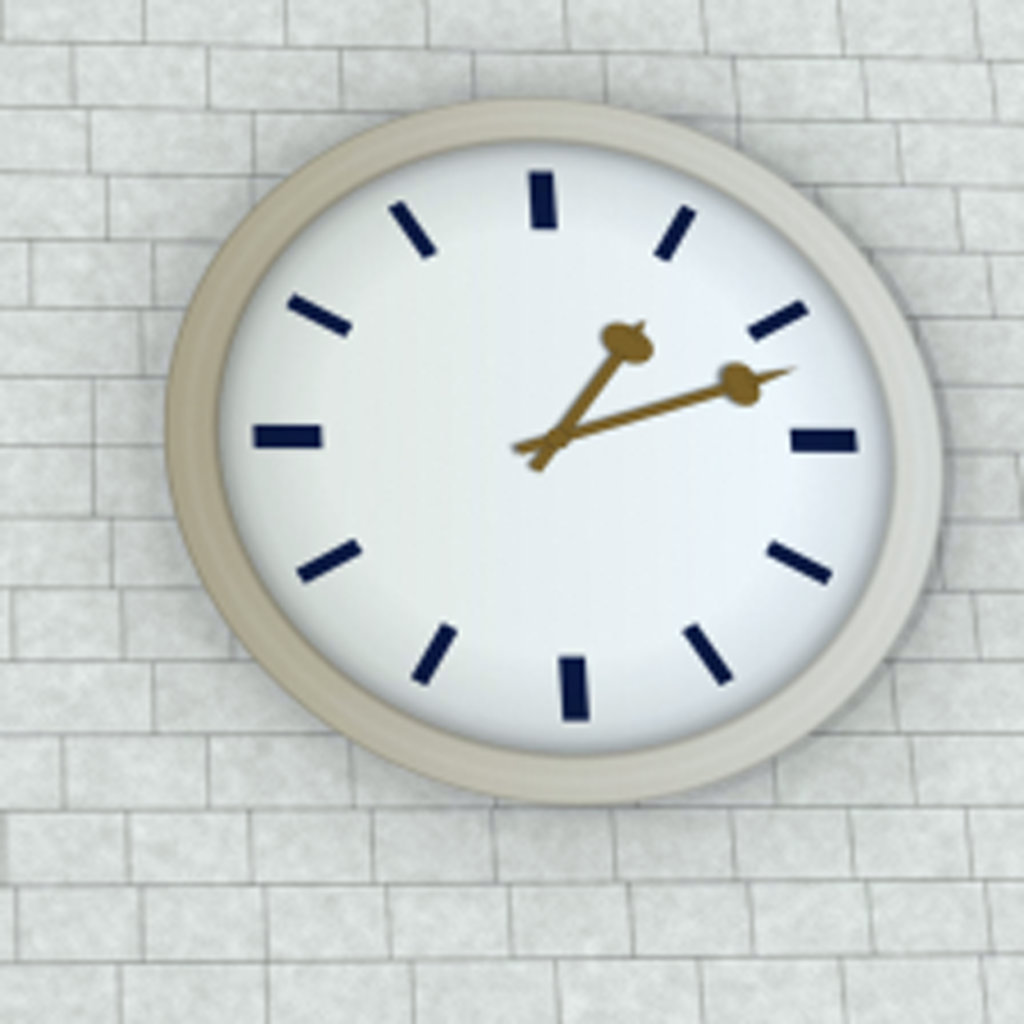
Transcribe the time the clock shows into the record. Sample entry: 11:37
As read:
1:12
